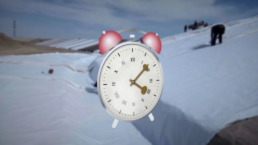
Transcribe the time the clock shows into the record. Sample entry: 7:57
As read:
4:08
